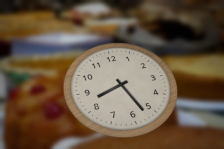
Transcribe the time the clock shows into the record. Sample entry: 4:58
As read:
8:27
